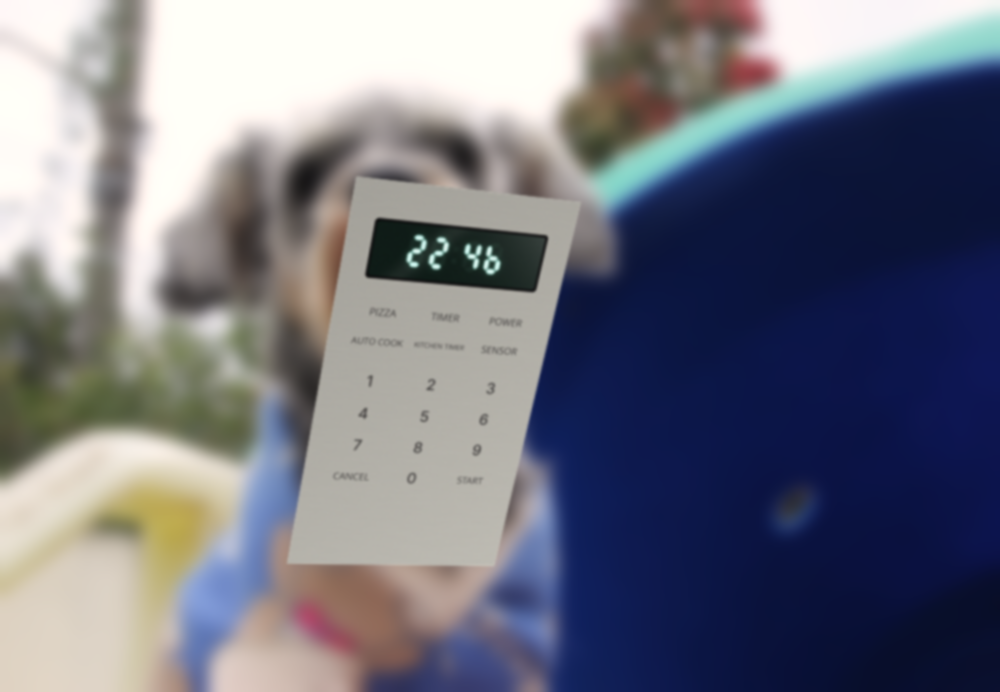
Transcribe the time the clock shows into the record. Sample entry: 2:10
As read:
22:46
